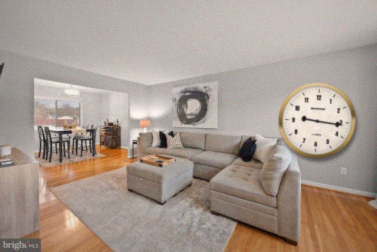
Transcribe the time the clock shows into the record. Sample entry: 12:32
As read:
9:16
